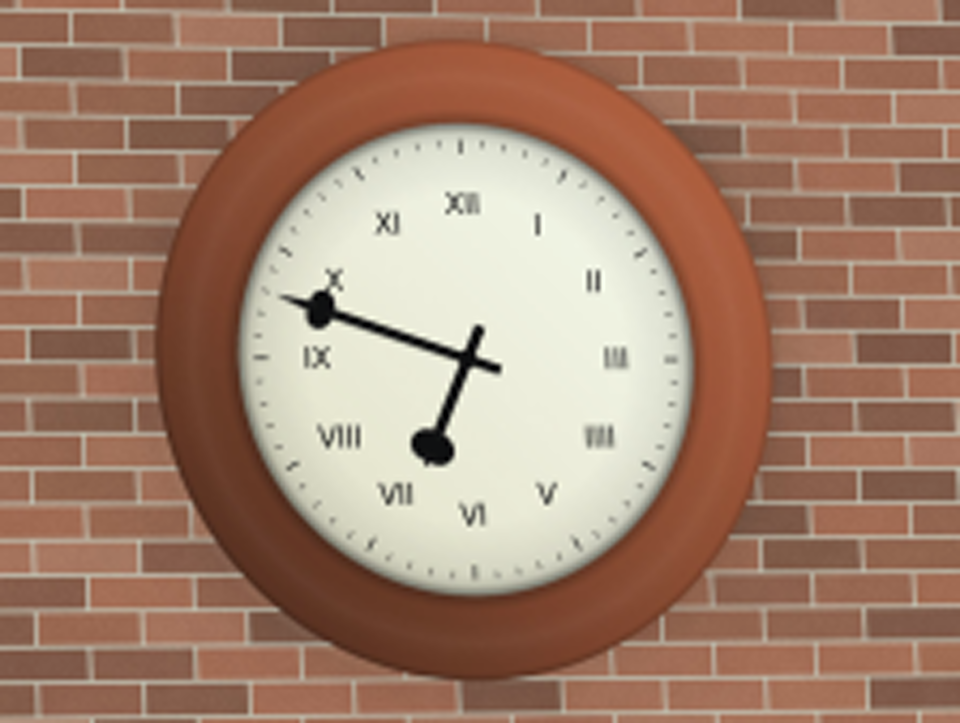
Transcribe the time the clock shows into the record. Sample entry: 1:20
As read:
6:48
